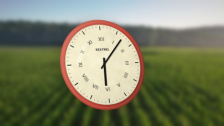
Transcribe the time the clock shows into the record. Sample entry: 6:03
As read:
6:07
